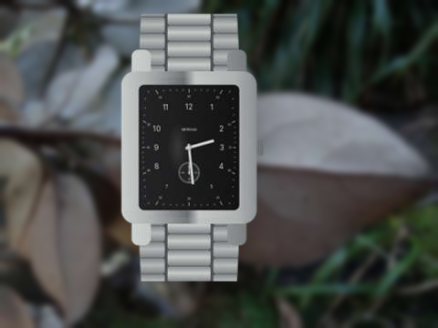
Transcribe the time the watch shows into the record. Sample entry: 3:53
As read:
2:29
